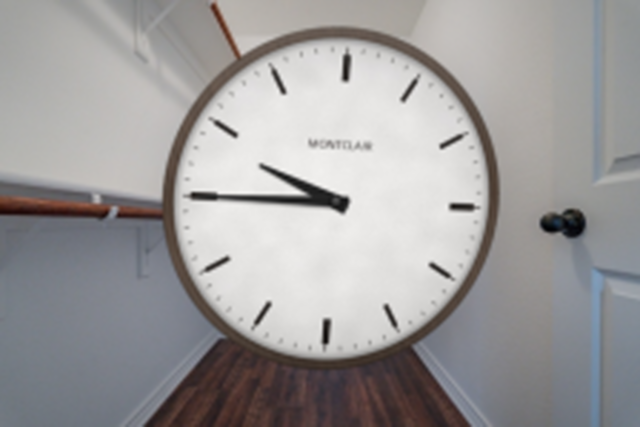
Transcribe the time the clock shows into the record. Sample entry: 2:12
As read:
9:45
